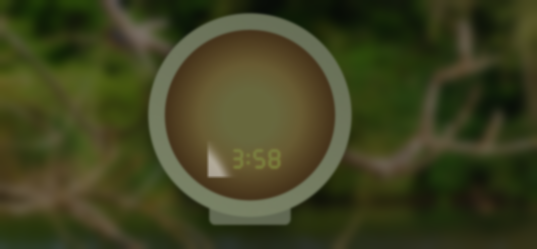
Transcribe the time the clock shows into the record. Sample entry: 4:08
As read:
3:58
